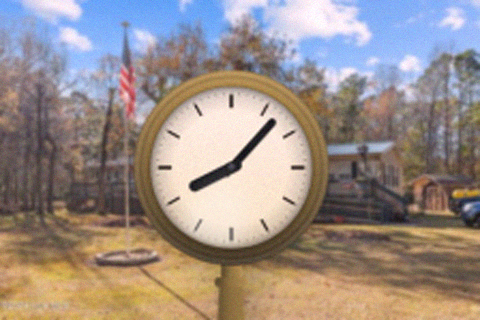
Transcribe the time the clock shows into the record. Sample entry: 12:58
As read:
8:07
